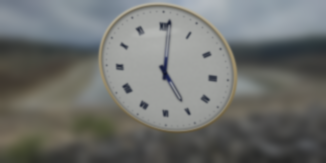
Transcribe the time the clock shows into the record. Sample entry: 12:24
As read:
5:01
